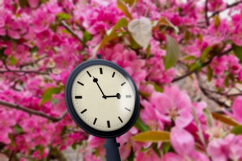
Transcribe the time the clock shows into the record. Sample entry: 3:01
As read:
2:56
